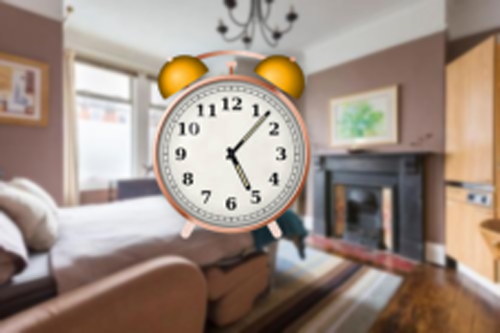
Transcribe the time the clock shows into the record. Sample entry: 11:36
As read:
5:07
